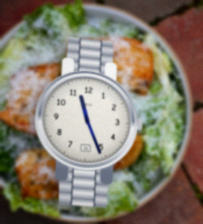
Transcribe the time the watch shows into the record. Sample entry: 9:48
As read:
11:26
